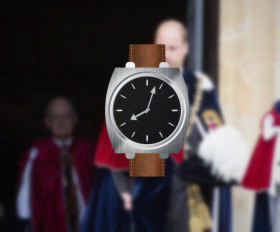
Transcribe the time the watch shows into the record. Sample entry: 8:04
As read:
8:03
